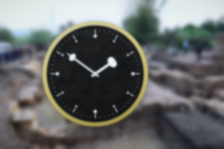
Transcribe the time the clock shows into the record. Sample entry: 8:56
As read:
1:51
